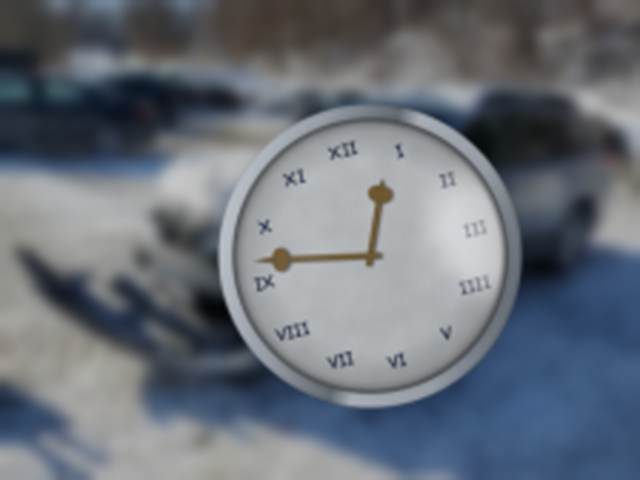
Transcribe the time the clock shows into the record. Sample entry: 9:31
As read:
12:47
